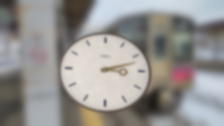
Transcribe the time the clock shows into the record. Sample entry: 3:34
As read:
3:12
